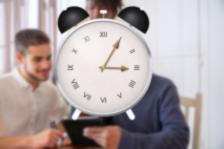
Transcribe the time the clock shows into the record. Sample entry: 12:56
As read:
3:05
